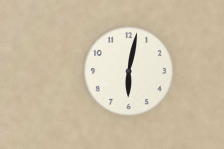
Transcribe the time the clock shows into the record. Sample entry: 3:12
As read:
6:02
